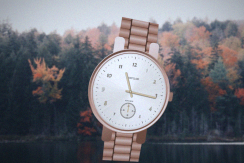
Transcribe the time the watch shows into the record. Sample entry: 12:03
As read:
11:16
